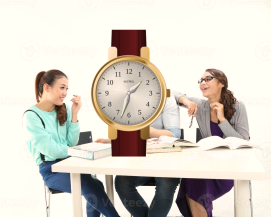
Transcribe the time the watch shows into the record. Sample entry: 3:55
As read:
1:33
